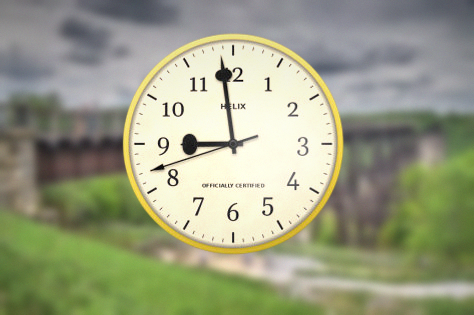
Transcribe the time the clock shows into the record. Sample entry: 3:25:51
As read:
8:58:42
